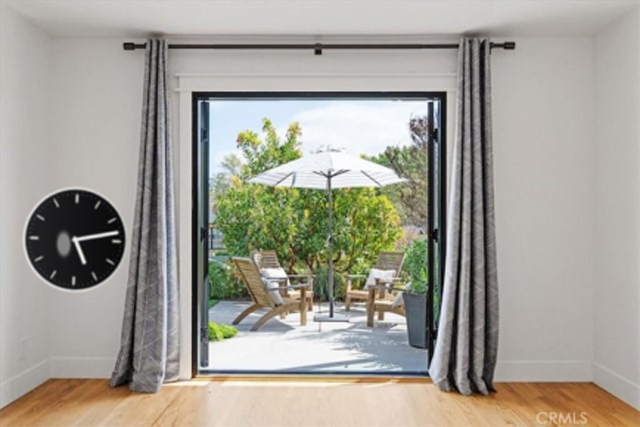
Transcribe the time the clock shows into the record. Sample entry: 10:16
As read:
5:13
